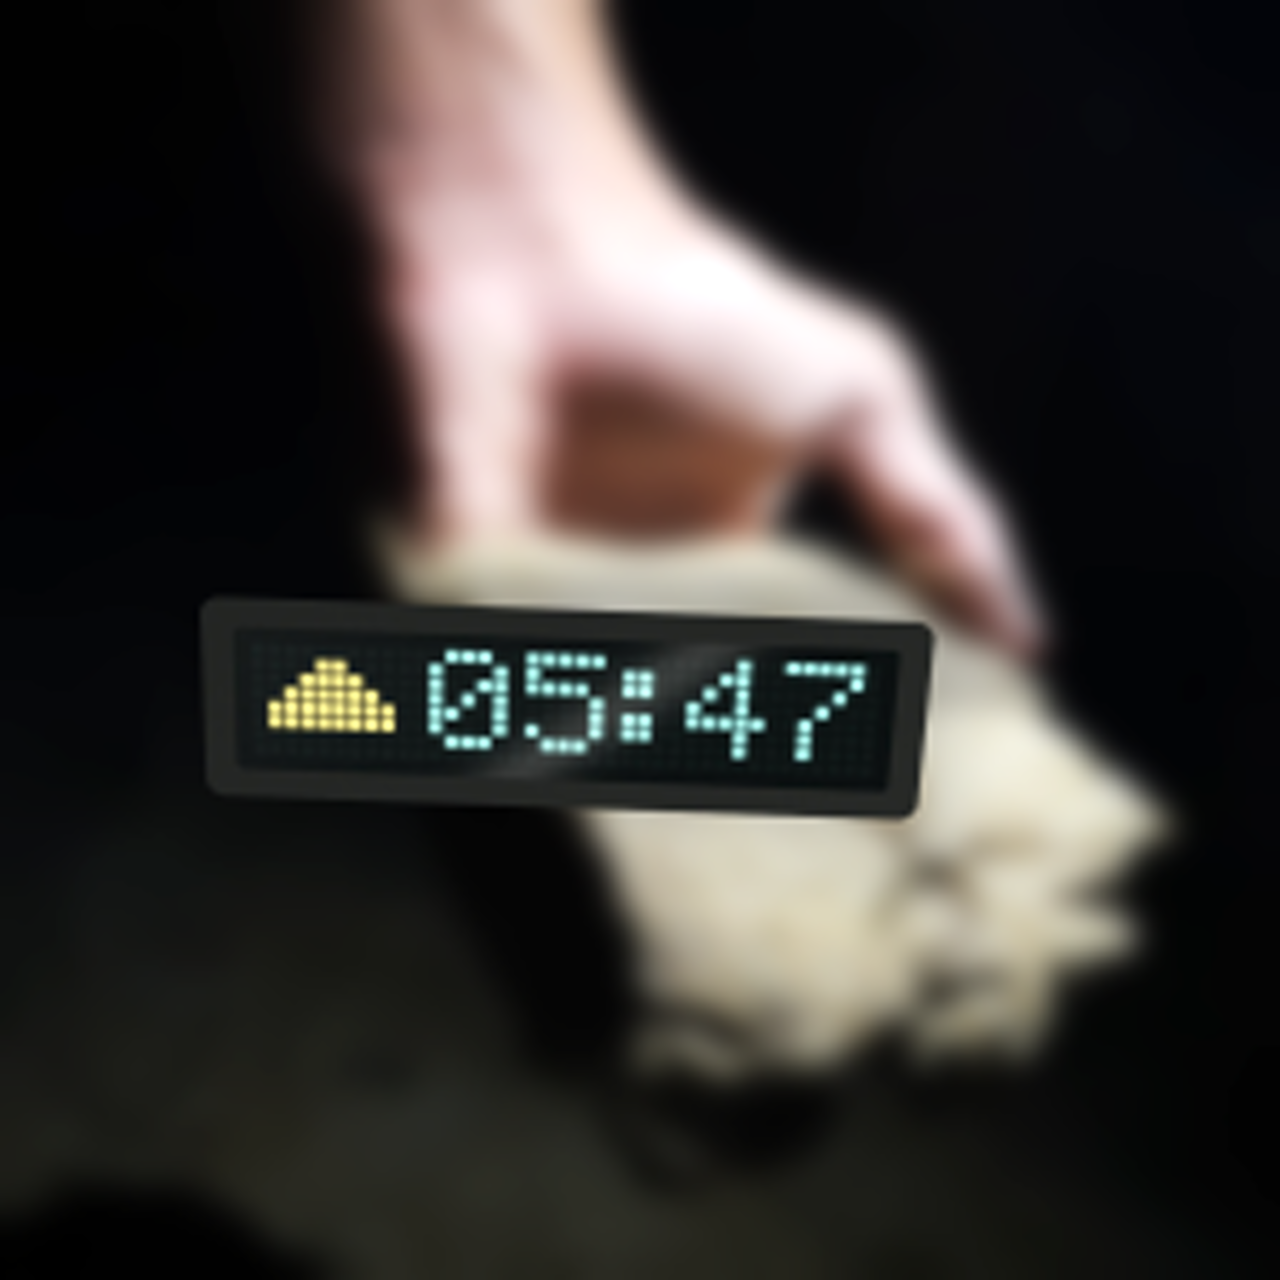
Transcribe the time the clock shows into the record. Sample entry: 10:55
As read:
5:47
